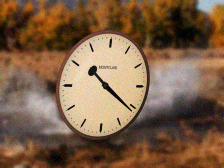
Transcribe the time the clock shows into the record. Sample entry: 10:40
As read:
10:21
